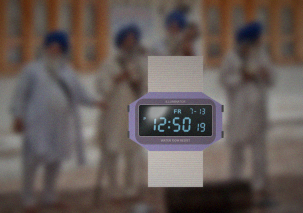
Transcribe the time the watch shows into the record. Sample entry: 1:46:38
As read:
12:50:19
